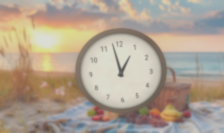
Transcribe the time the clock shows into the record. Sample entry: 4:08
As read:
12:58
